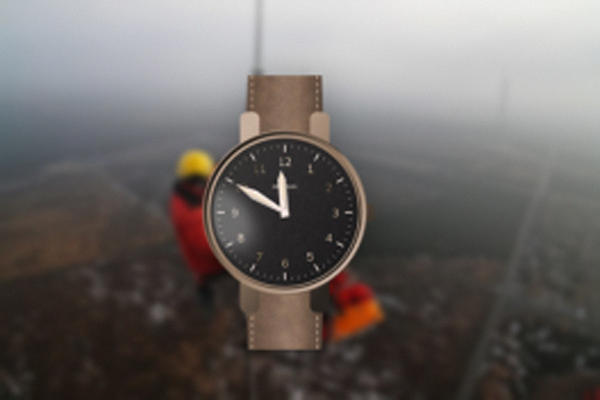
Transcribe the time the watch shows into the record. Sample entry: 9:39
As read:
11:50
